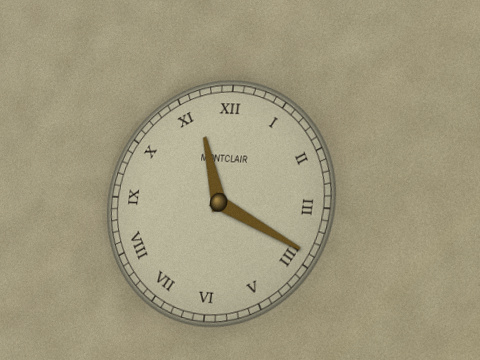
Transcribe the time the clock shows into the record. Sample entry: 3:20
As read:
11:19
